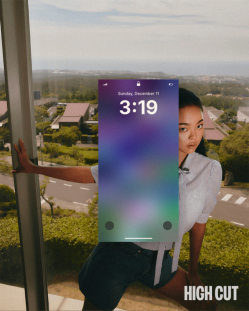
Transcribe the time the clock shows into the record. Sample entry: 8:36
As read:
3:19
